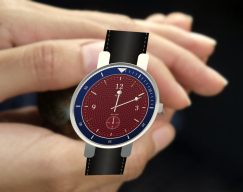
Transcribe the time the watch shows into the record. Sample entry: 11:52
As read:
12:11
